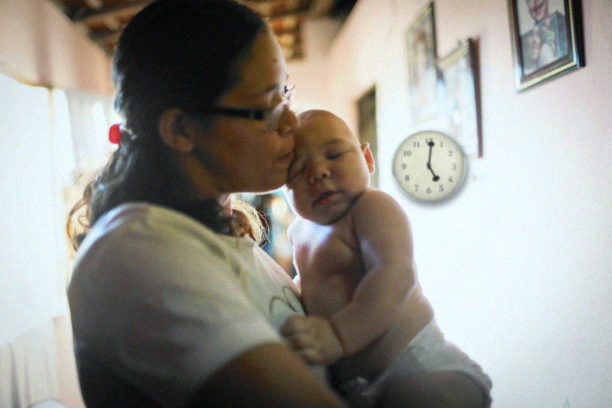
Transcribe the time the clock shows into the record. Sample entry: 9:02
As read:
5:01
